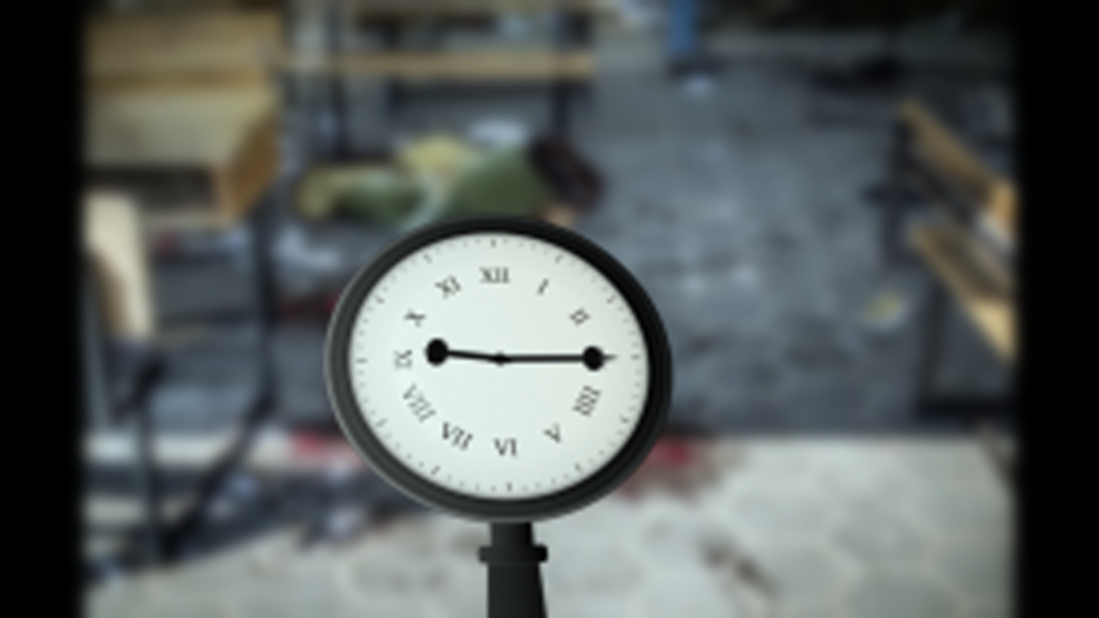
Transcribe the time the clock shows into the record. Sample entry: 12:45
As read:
9:15
